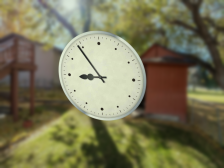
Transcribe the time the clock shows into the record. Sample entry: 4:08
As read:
8:54
